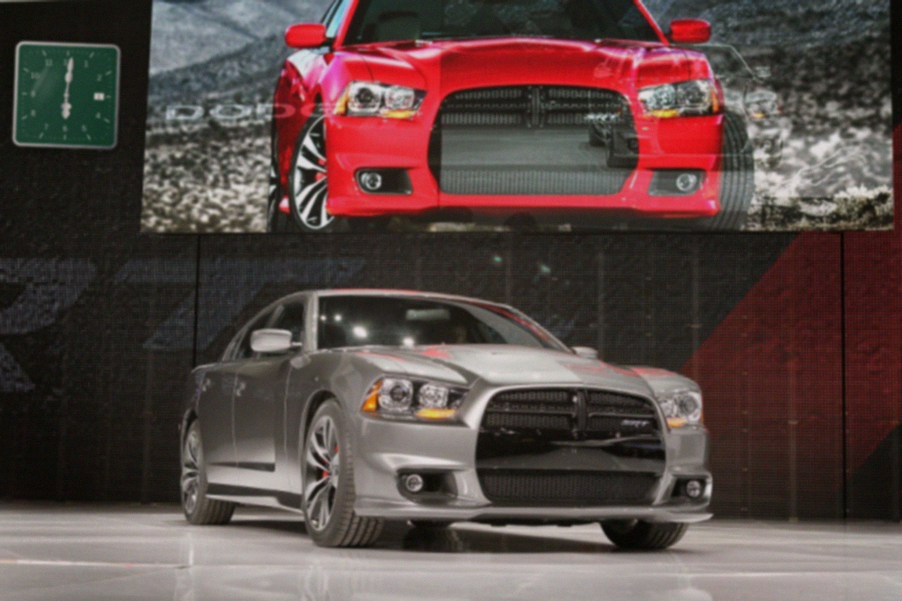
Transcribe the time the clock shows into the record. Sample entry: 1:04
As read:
6:01
